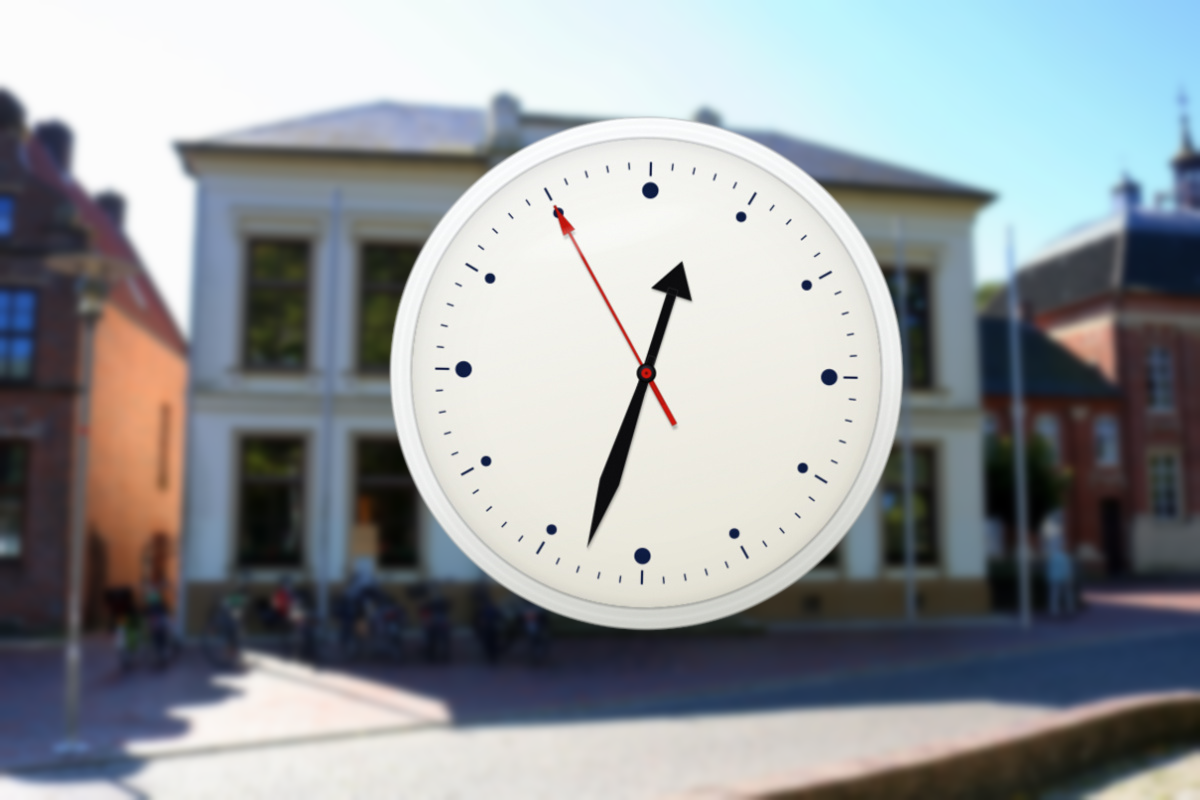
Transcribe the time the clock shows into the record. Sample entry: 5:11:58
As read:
12:32:55
